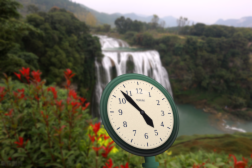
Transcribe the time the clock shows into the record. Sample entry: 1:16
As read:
4:53
